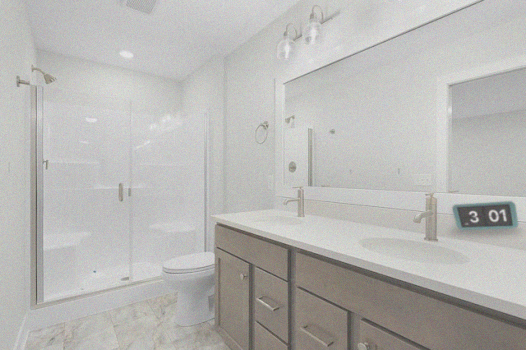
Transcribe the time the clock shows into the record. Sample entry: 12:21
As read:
3:01
